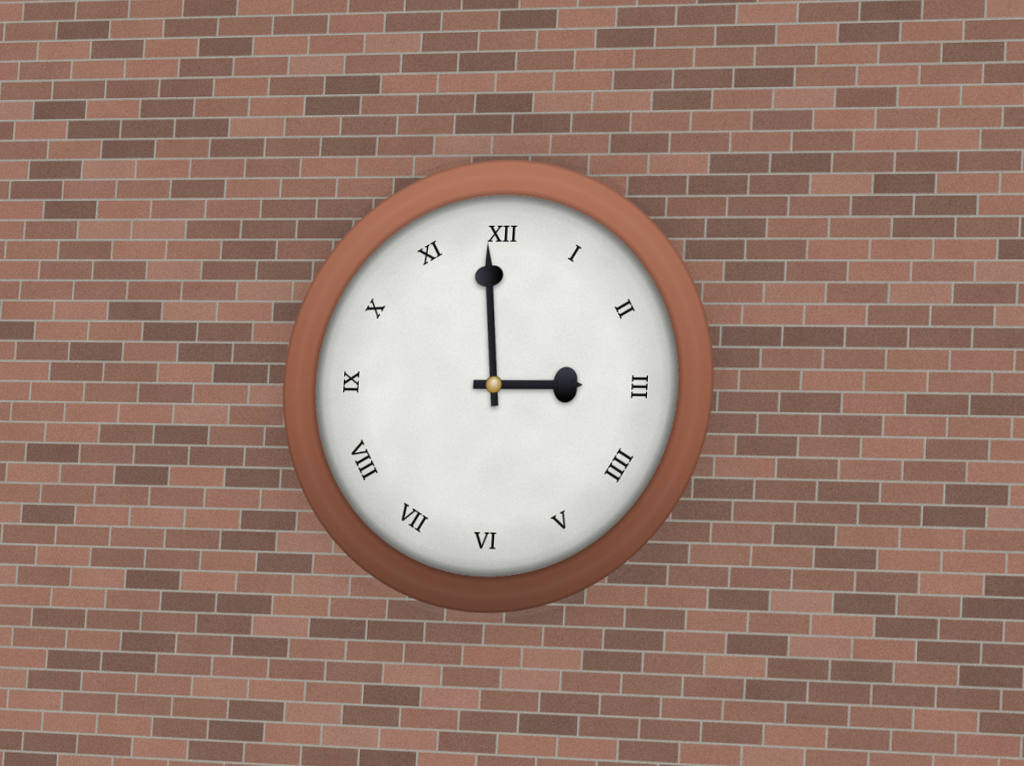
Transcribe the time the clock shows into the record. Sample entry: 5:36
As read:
2:59
